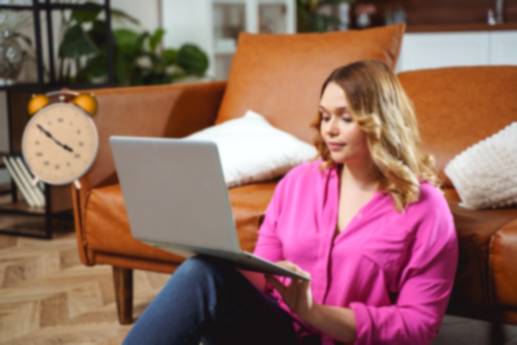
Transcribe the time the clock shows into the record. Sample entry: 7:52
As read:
3:51
